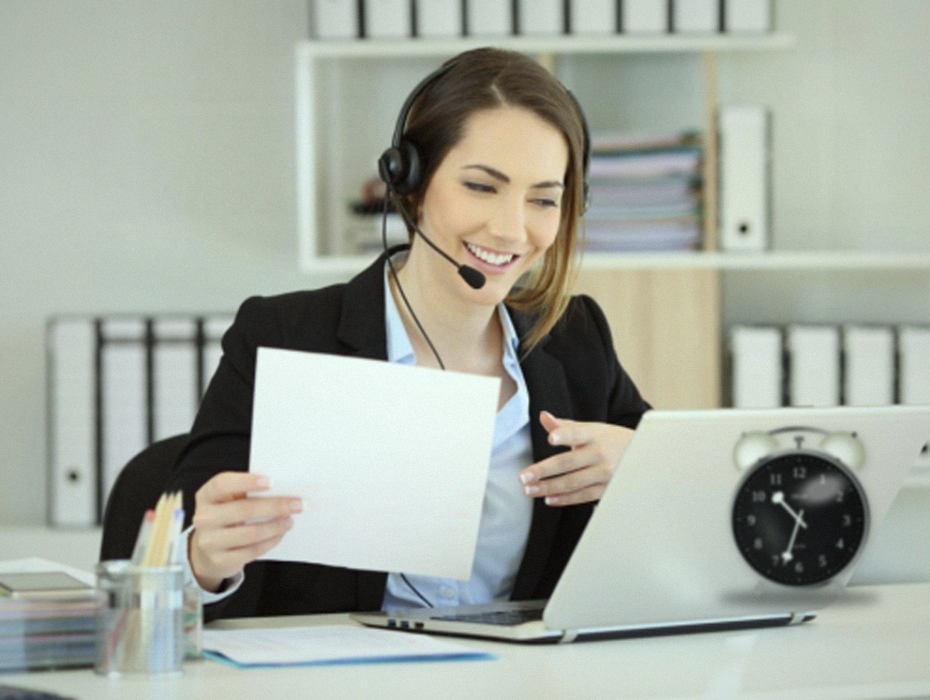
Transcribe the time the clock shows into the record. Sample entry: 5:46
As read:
10:33
